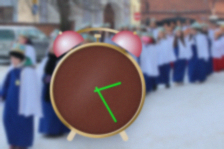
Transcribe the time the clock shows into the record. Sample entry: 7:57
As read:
2:25
